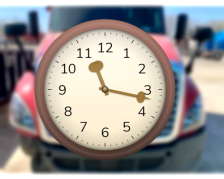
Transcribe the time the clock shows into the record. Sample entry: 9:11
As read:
11:17
